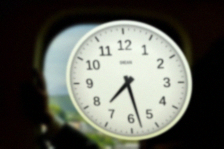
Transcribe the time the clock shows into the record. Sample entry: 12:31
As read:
7:28
